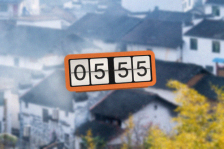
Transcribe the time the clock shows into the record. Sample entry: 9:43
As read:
5:55
